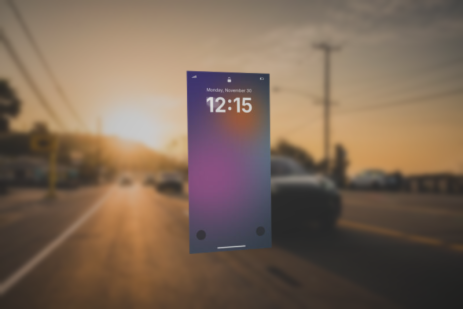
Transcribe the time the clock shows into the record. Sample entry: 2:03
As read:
12:15
